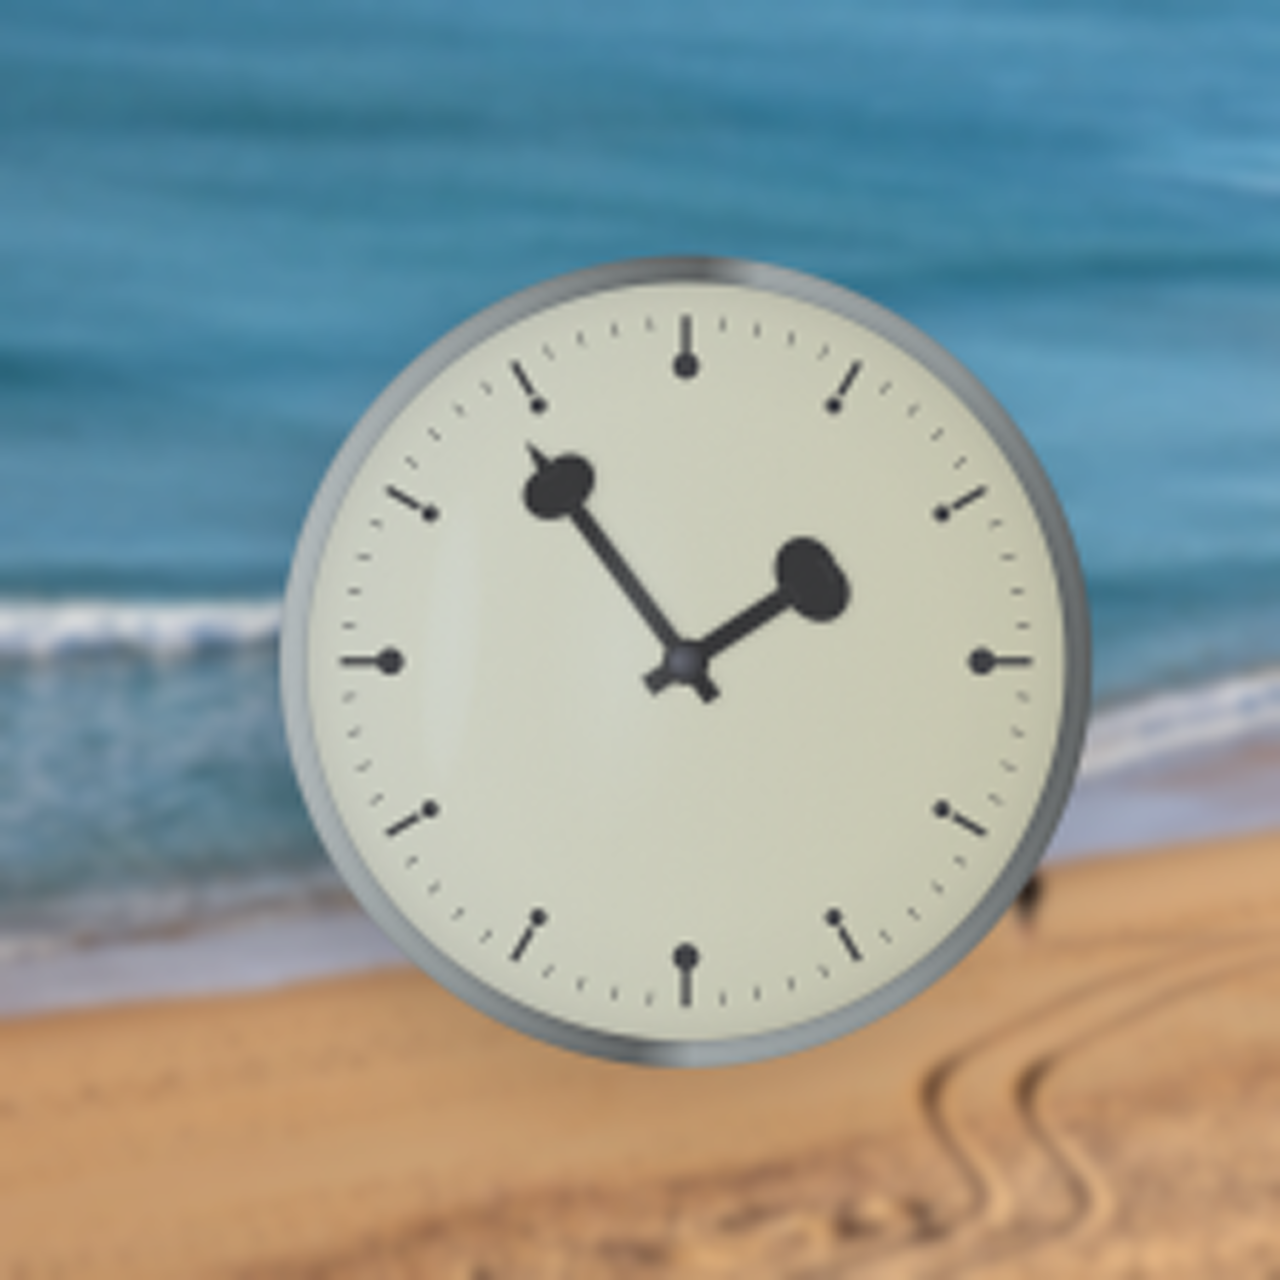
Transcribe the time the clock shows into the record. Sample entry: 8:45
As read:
1:54
